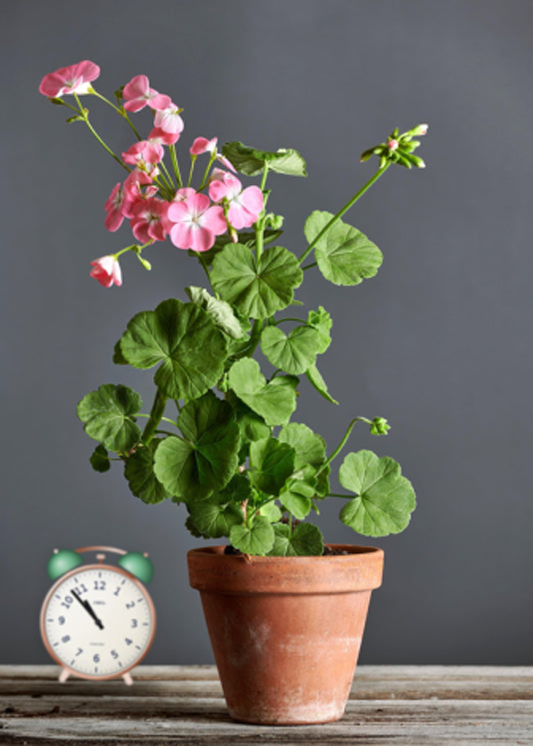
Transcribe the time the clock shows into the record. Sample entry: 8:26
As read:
10:53
